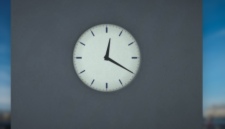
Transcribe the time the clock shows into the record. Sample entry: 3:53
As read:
12:20
